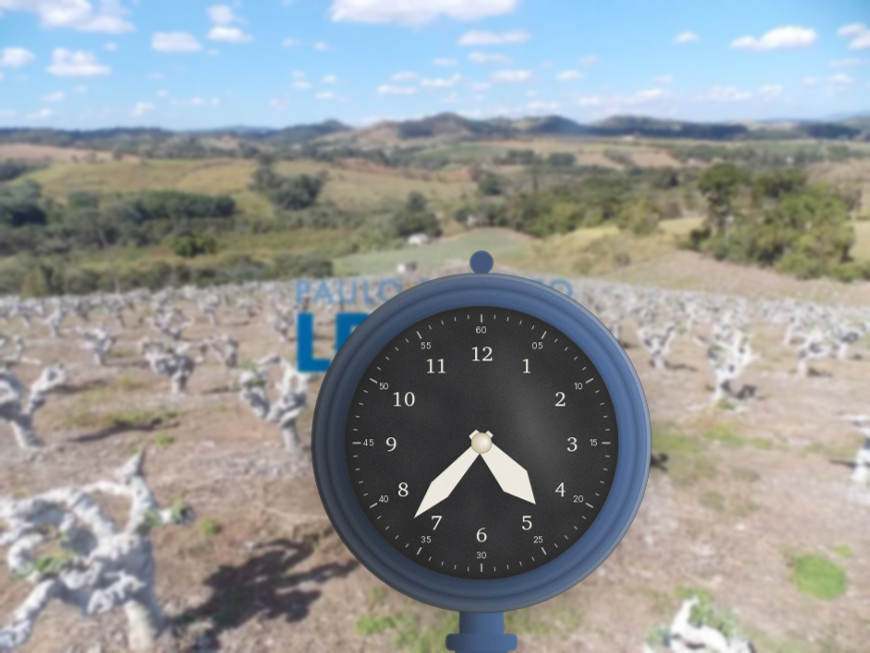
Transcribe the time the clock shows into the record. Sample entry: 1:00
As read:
4:37
